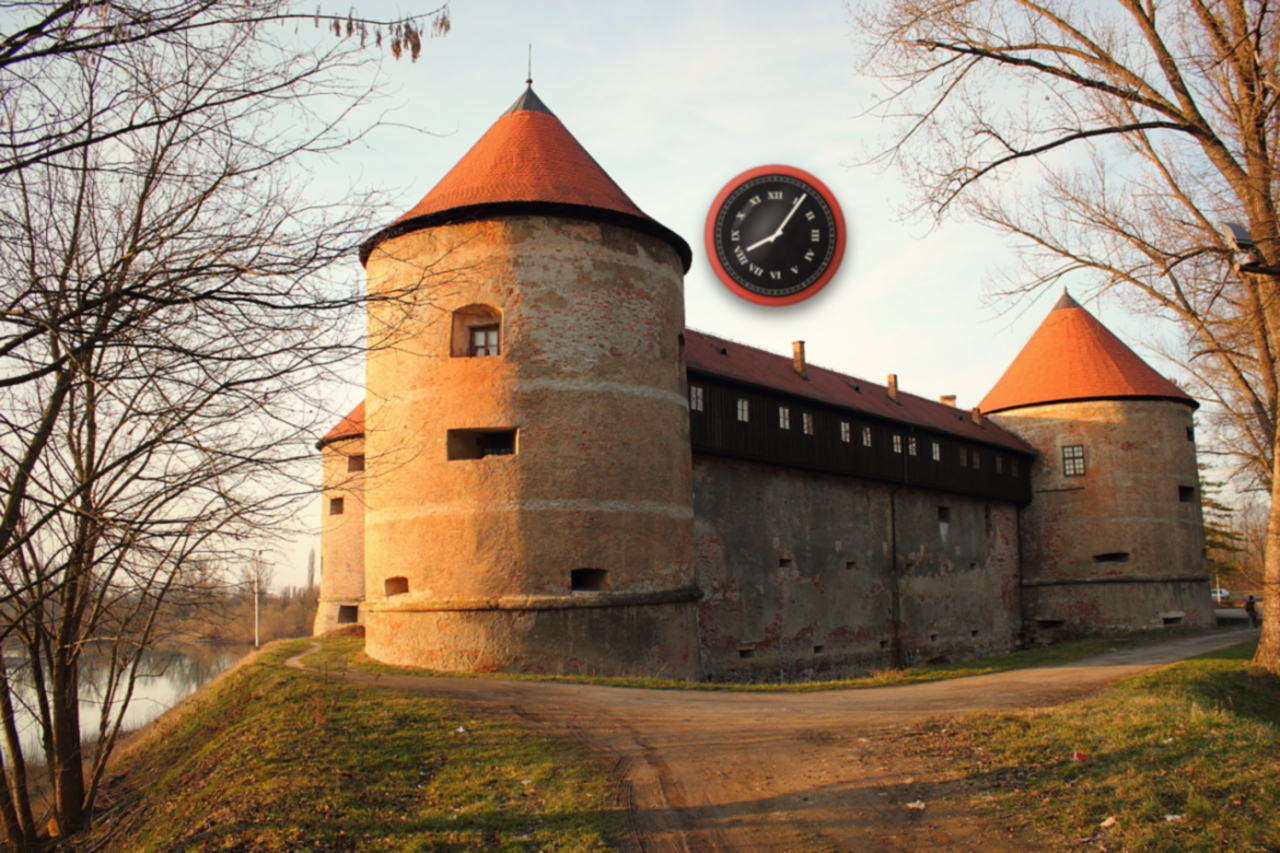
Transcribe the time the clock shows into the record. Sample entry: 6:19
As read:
8:06
